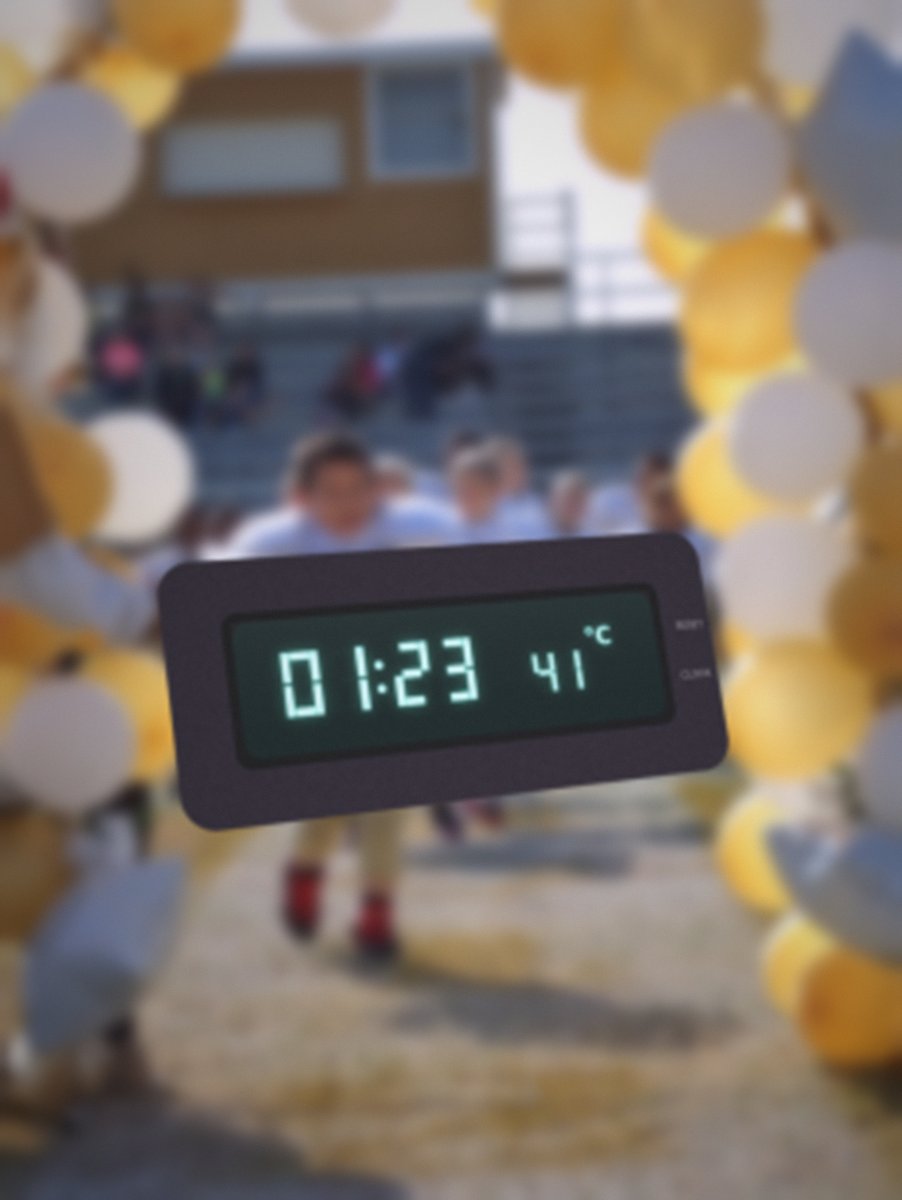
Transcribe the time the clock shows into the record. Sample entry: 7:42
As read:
1:23
